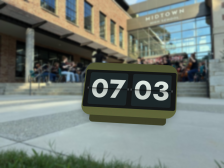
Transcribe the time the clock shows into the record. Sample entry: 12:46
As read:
7:03
